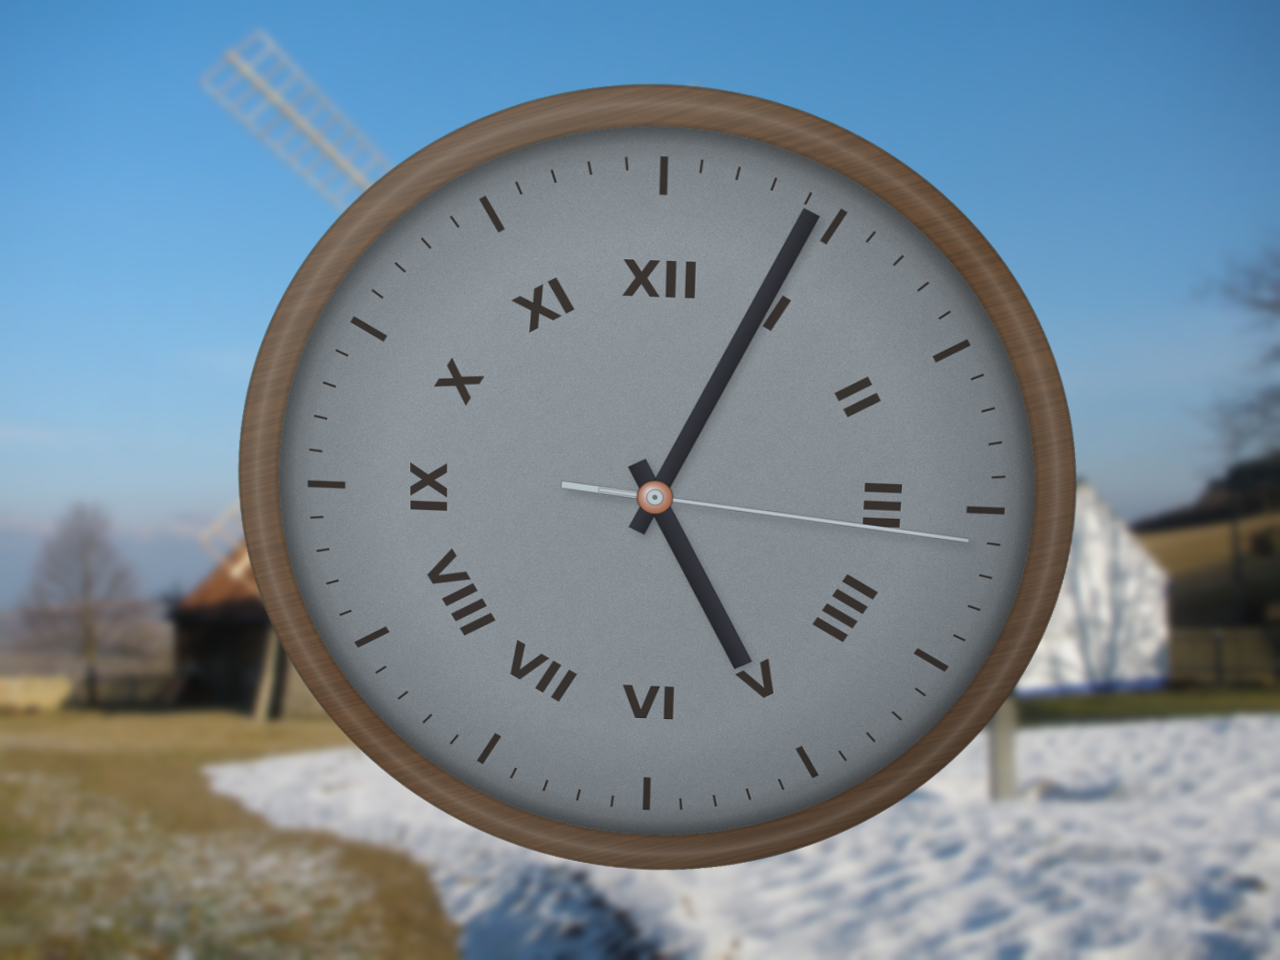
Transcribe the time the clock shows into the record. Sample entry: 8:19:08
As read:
5:04:16
